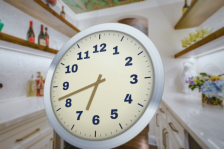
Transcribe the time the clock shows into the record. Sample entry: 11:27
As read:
6:42
